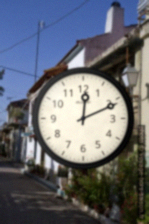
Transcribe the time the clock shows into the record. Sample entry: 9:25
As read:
12:11
